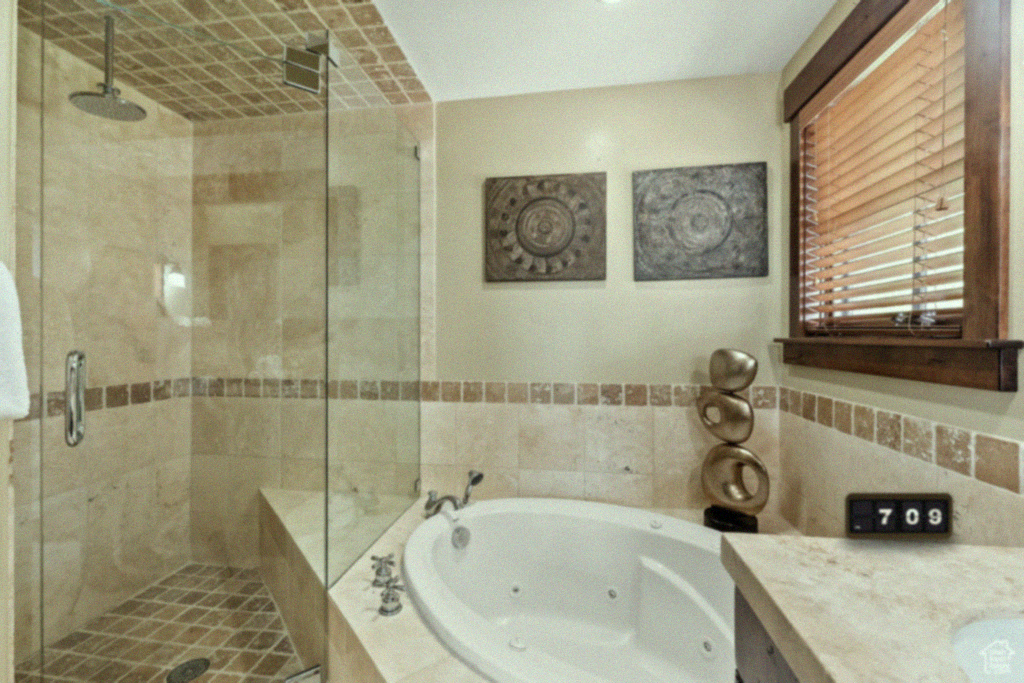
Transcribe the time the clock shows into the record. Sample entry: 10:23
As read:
7:09
